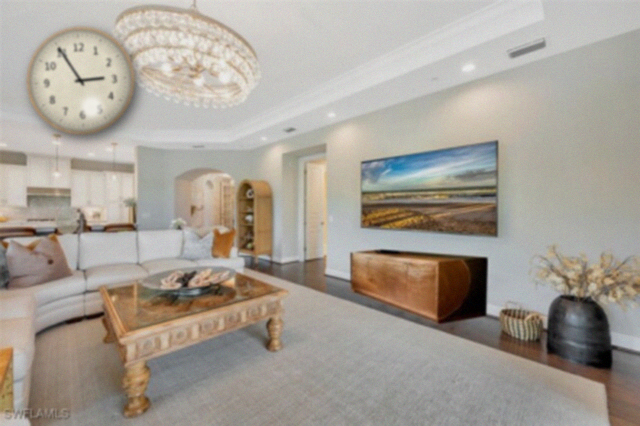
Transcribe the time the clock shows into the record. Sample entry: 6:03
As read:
2:55
